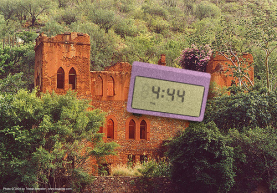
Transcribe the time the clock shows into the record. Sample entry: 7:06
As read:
4:44
